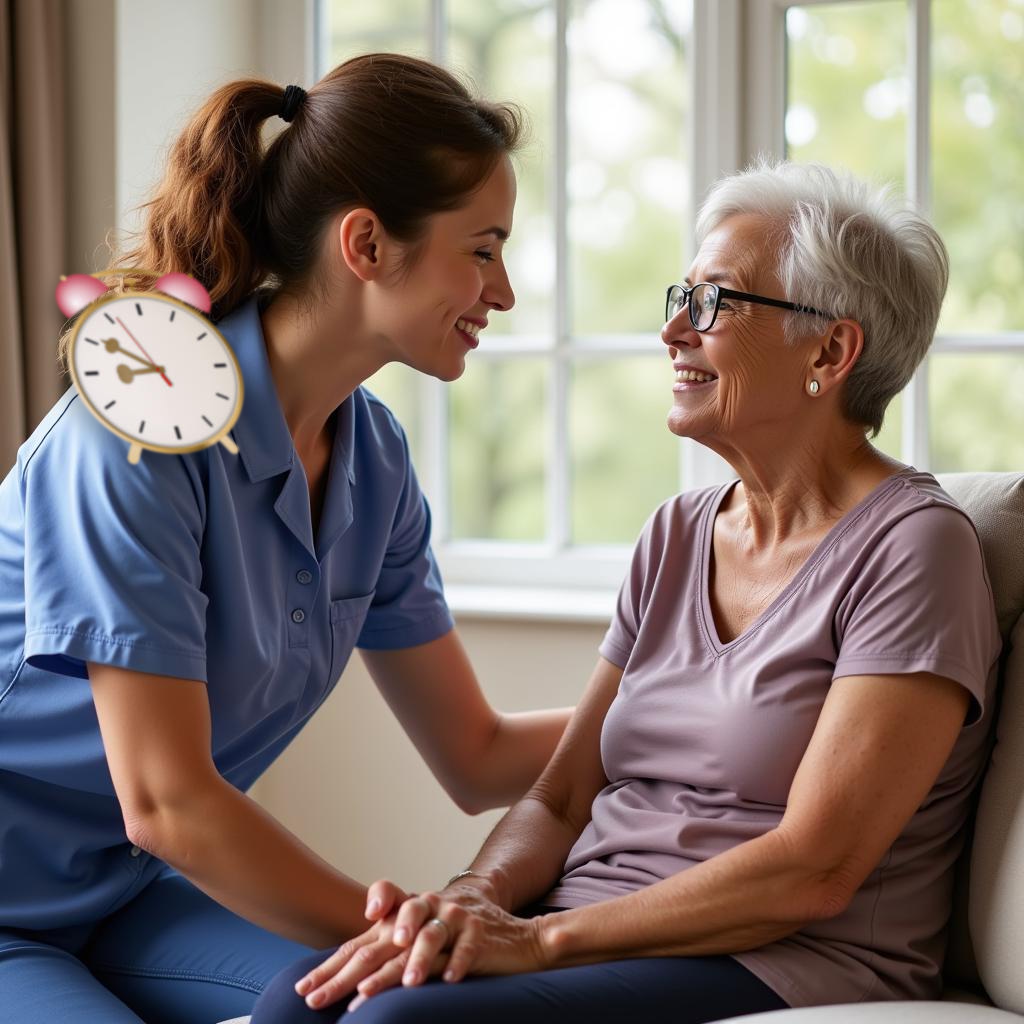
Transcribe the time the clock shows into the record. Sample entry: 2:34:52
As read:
8:50:56
